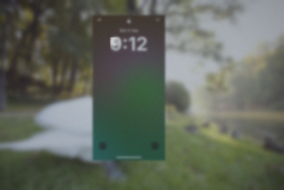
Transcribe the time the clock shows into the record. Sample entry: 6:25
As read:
9:12
